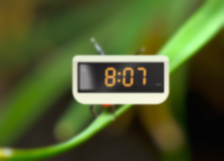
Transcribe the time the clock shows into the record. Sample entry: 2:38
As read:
8:07
